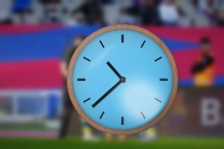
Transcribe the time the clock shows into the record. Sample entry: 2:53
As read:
10:38
